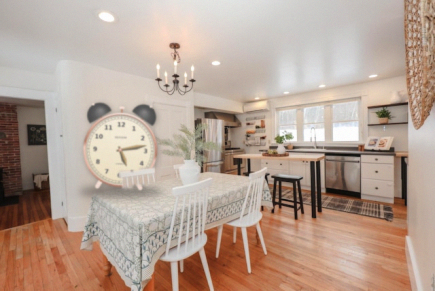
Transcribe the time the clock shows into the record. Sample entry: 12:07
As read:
5:13
